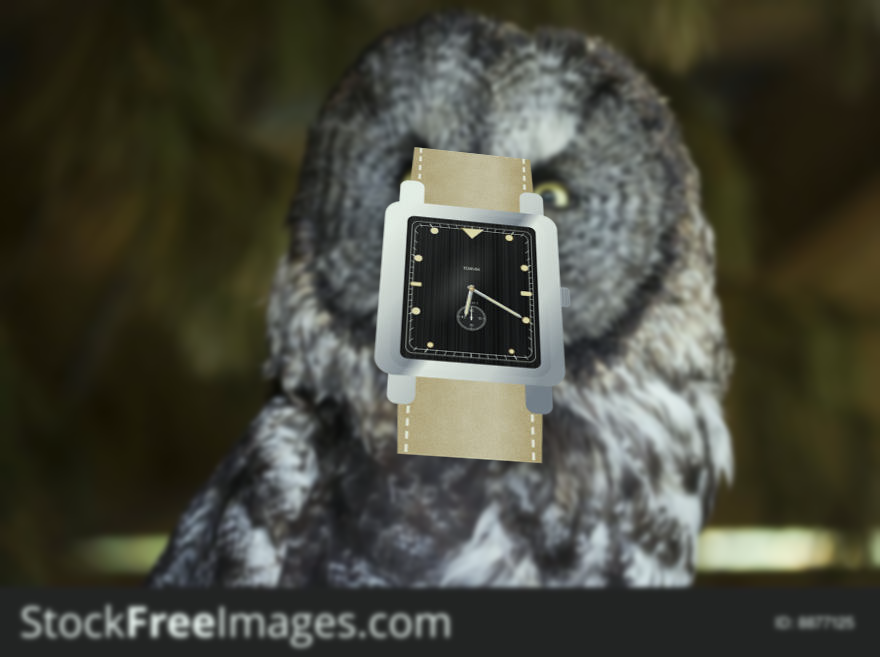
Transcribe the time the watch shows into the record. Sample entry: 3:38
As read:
6:20
